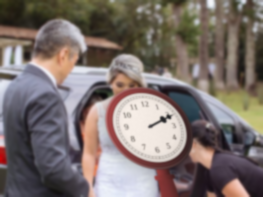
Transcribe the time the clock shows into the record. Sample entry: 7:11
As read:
2:11
